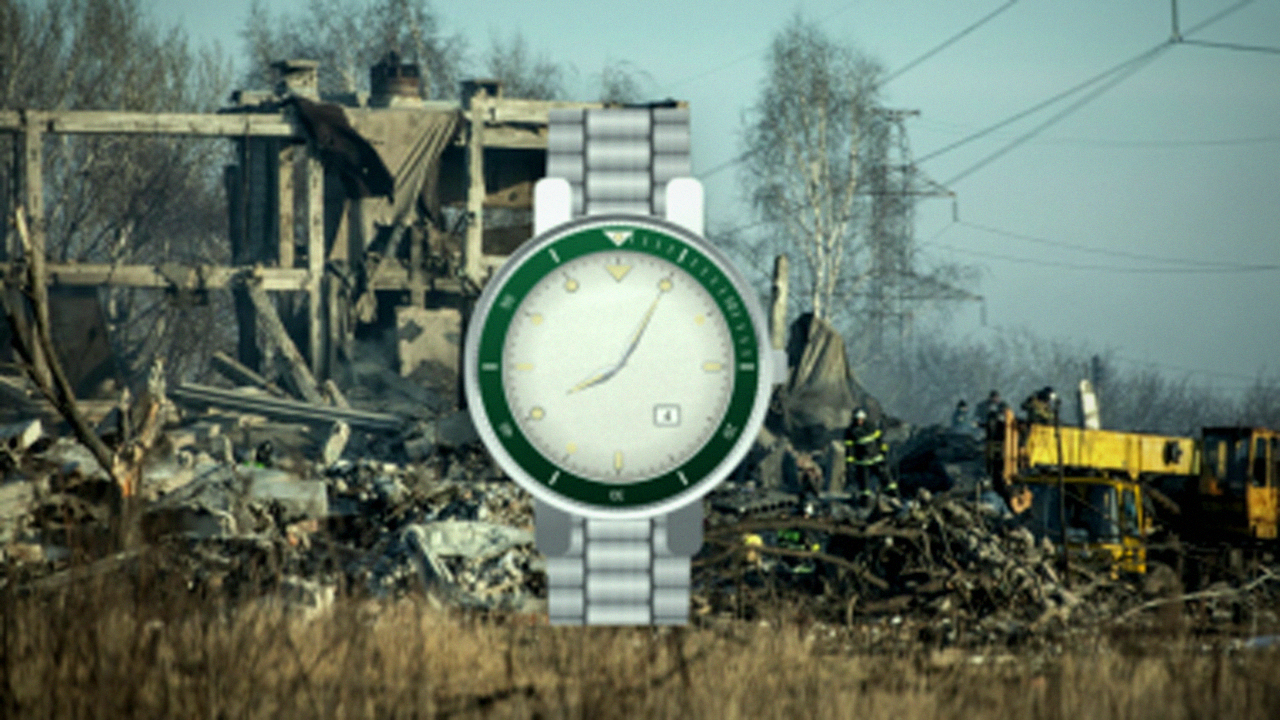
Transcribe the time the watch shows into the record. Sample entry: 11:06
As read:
8:05
